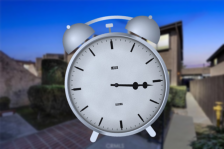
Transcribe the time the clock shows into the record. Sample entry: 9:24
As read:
3:16
